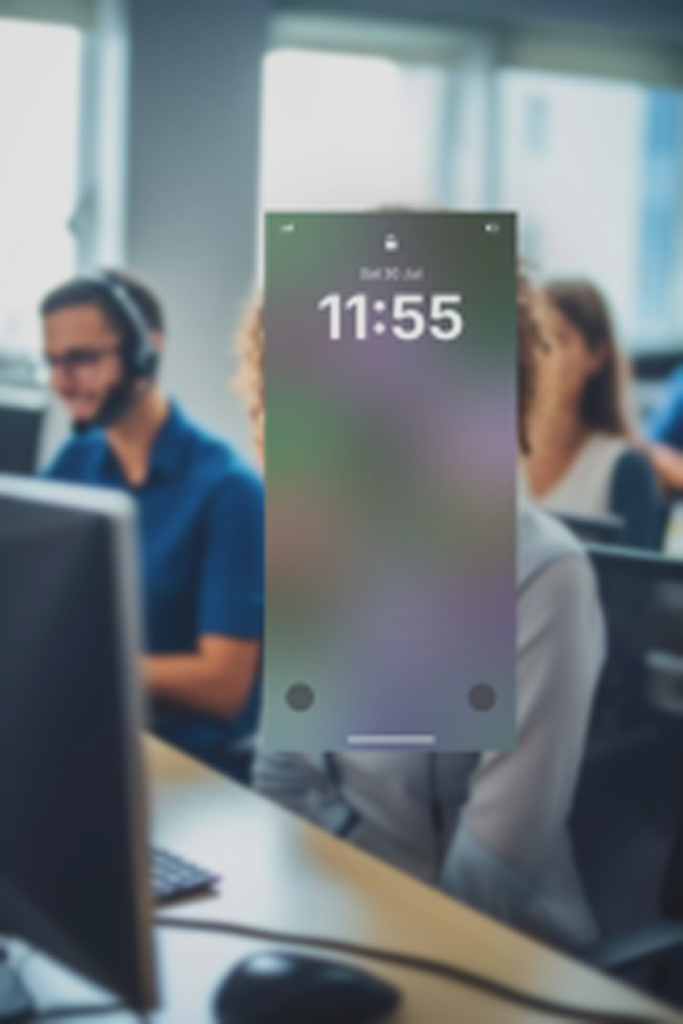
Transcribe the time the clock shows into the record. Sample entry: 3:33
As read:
11:55
